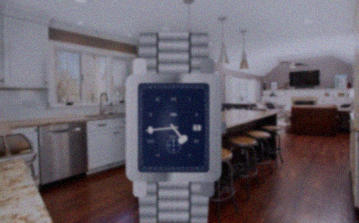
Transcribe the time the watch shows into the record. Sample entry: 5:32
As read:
4:44
